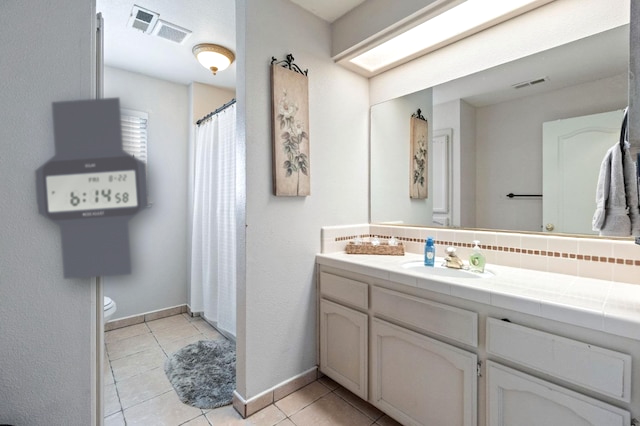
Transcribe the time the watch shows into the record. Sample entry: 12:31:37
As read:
6:14:58
